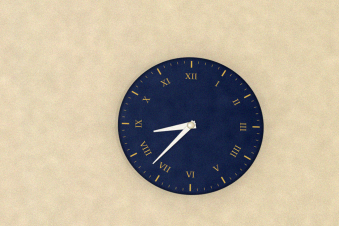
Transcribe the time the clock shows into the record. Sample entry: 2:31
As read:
8:37
